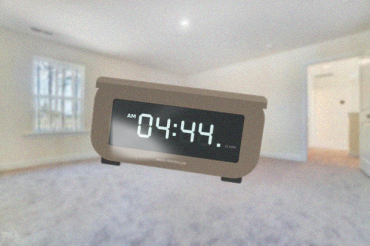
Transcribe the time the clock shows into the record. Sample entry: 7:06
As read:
4:44
